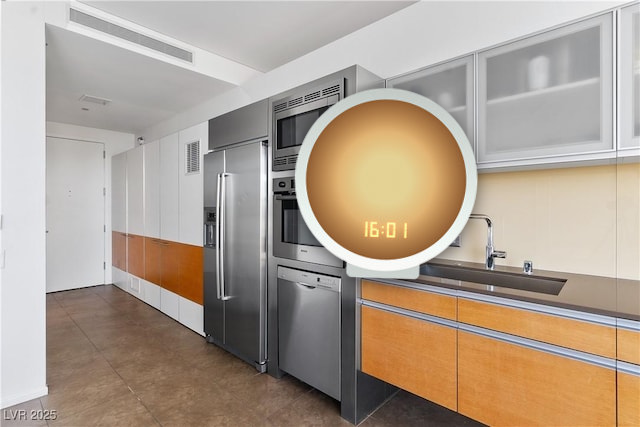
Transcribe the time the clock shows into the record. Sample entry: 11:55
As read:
16:01
